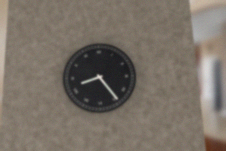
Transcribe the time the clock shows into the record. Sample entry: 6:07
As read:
8:24
